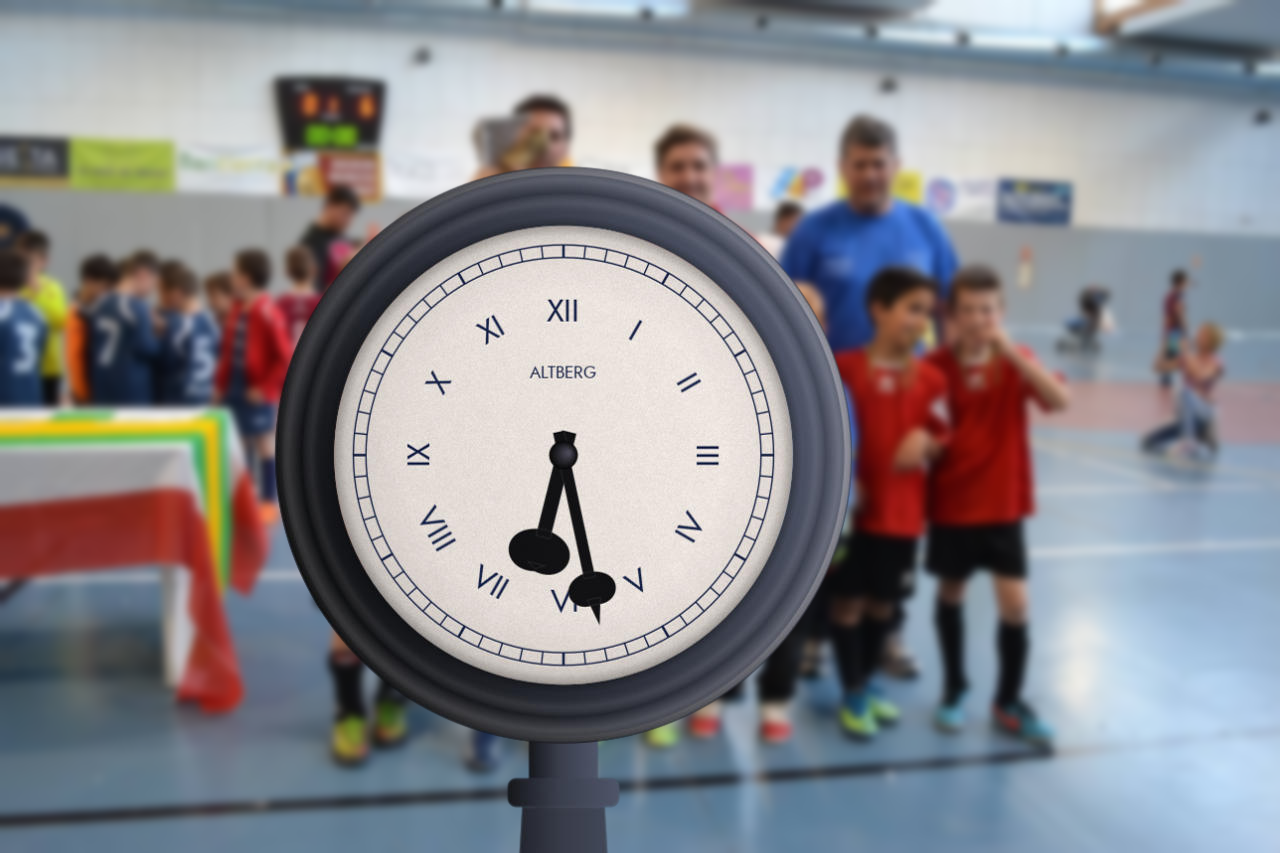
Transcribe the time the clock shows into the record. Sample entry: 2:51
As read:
6:28
